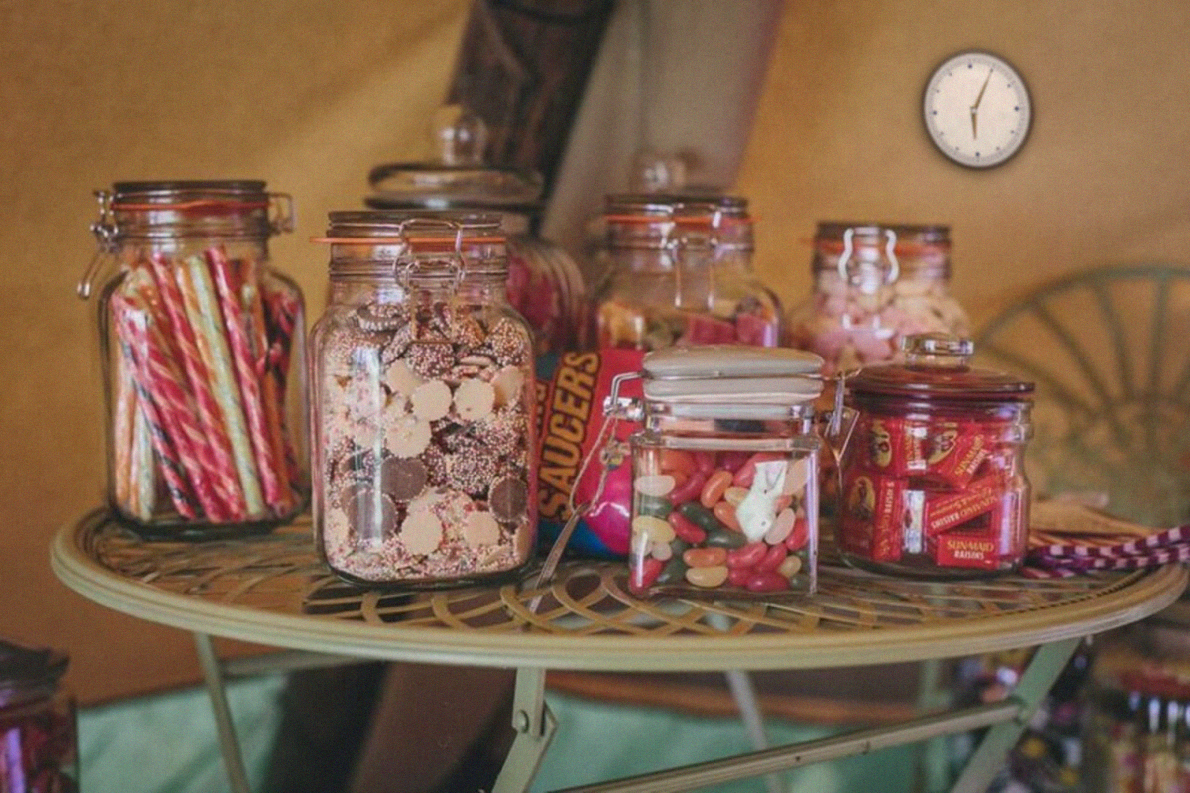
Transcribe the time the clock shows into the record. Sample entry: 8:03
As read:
6:05
